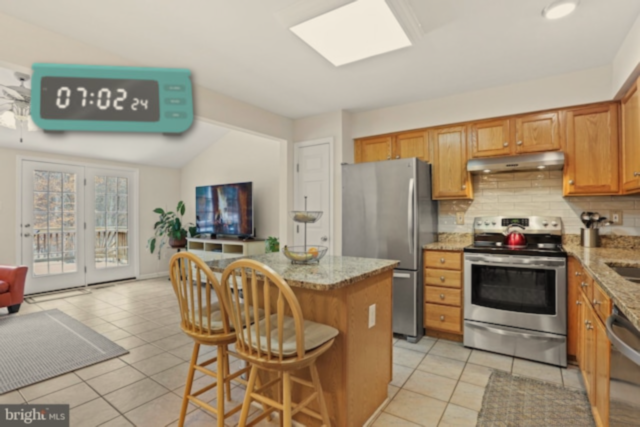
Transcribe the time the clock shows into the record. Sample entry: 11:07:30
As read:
7:02:24
